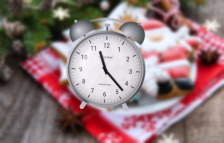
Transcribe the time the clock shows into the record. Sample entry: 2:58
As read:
11:23
